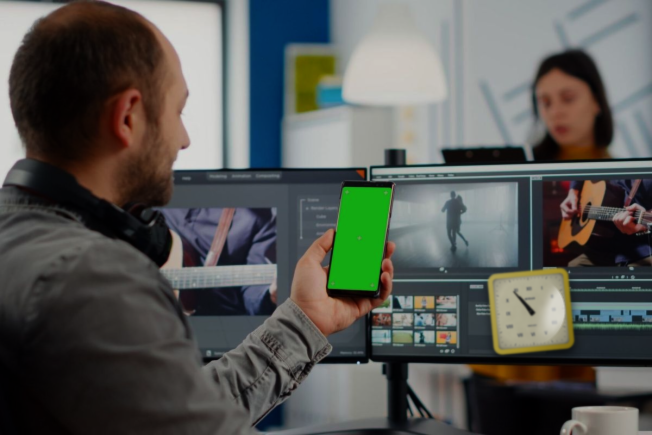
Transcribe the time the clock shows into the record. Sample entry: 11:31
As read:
10:54
